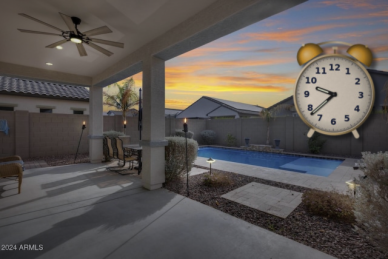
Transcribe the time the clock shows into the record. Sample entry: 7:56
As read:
9:38
